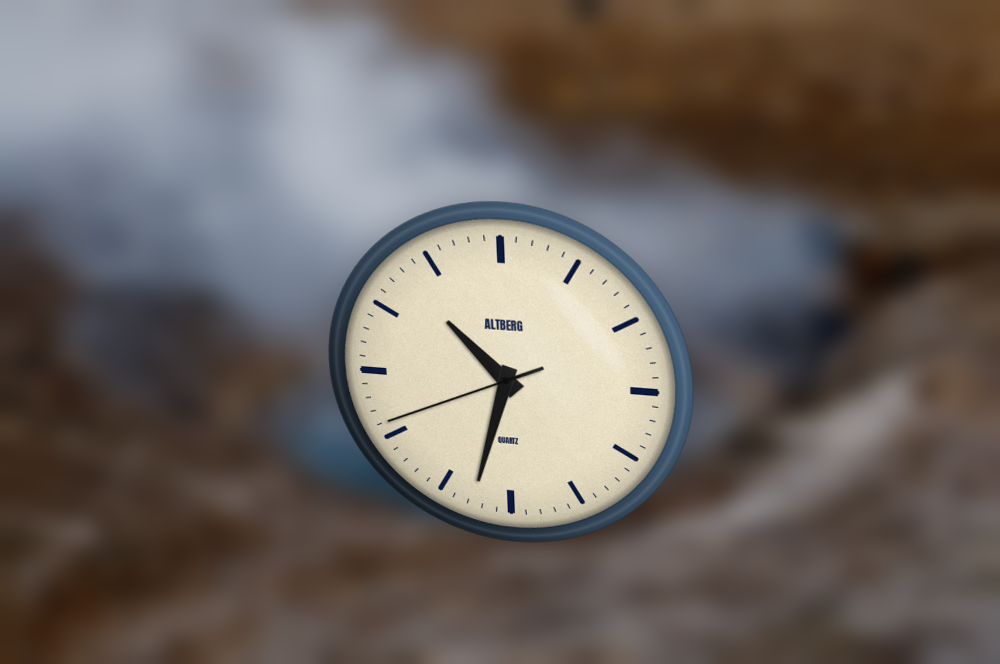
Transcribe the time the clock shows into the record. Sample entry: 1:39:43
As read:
10:32:41
